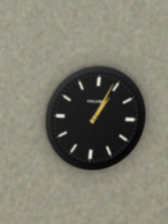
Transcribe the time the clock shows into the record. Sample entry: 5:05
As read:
1:04
